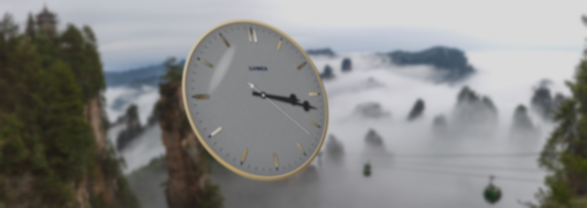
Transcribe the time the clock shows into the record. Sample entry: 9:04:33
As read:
3:17:22
